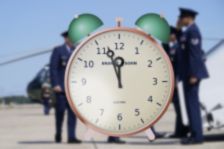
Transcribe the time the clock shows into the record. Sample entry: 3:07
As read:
11:57
